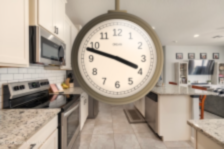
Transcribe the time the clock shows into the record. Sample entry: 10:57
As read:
3:48
